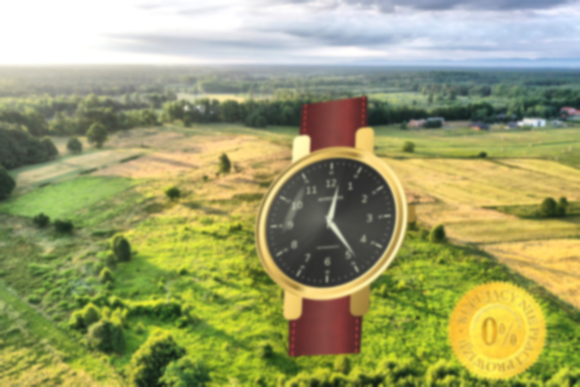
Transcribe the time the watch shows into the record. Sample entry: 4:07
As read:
12:24
